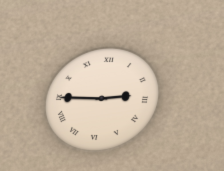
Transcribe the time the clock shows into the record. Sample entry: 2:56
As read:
2:45
